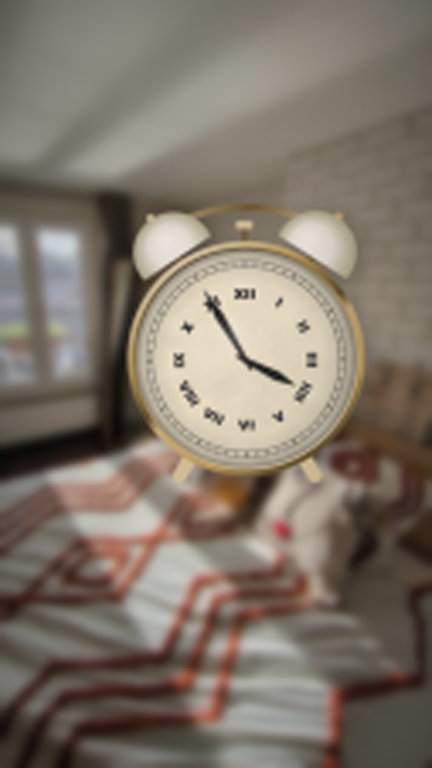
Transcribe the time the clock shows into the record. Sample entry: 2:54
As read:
3:55
